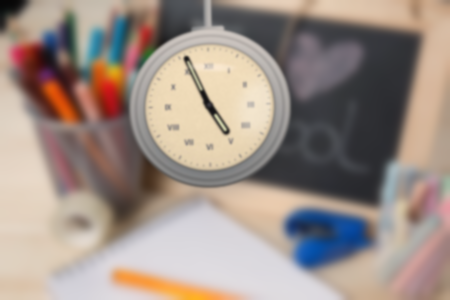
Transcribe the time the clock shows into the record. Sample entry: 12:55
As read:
4:56
